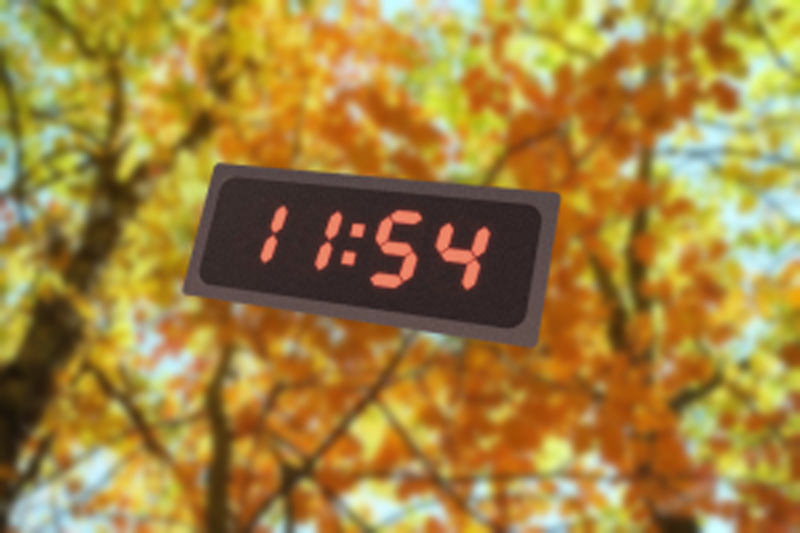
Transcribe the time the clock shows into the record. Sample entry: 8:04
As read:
11:54
